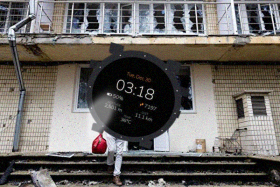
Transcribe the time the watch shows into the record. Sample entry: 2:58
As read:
3:18
